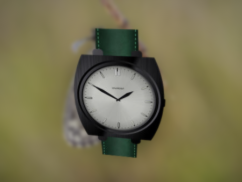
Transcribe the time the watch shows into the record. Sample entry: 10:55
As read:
1:50
